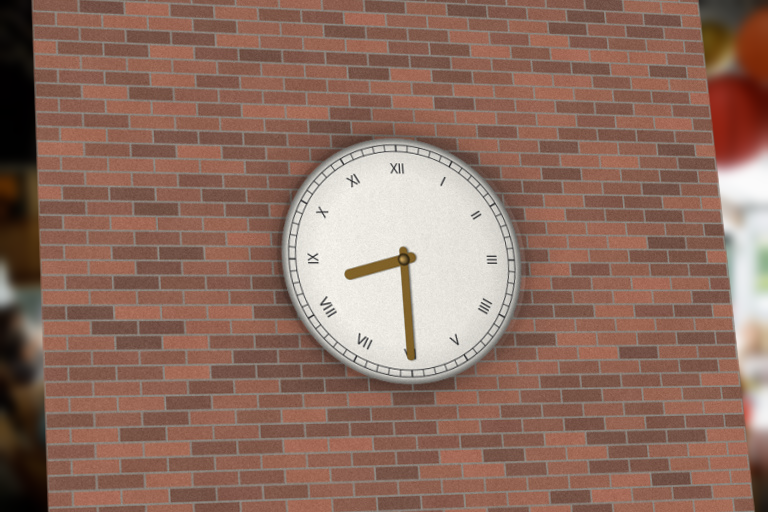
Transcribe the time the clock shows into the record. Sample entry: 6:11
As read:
8:30
